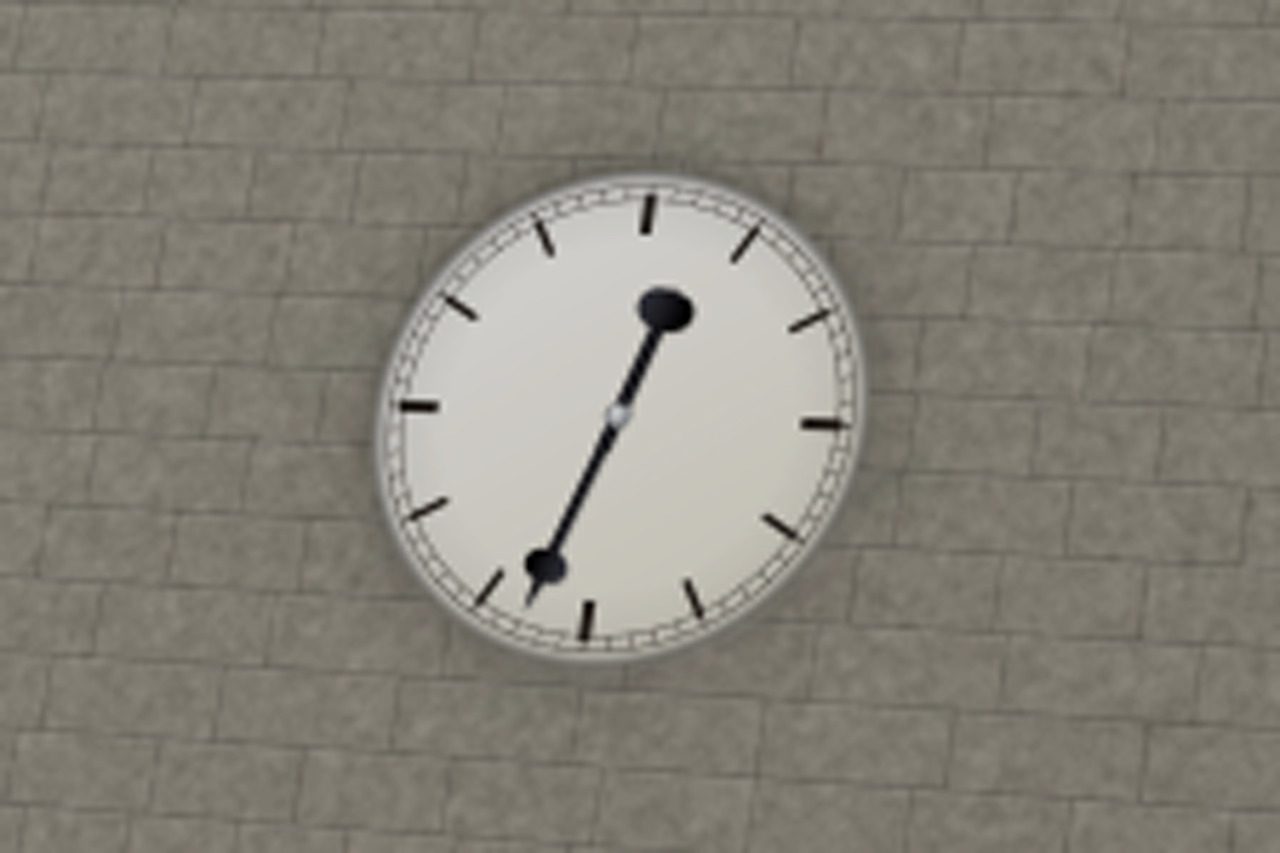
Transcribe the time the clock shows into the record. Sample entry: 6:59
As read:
12:33
